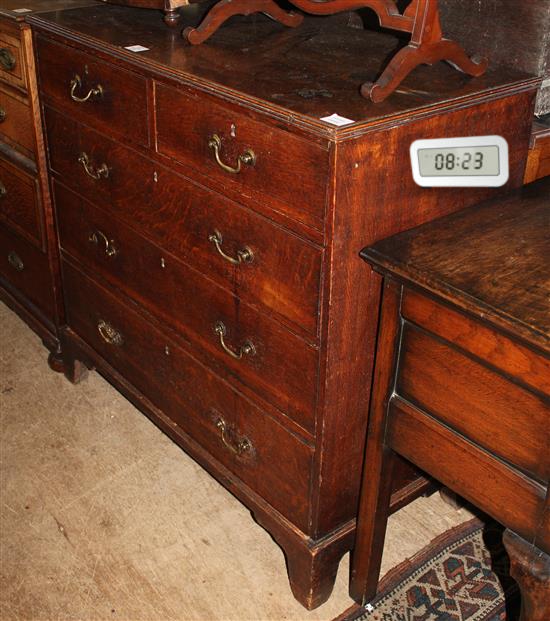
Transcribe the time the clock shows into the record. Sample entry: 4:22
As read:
8:23
